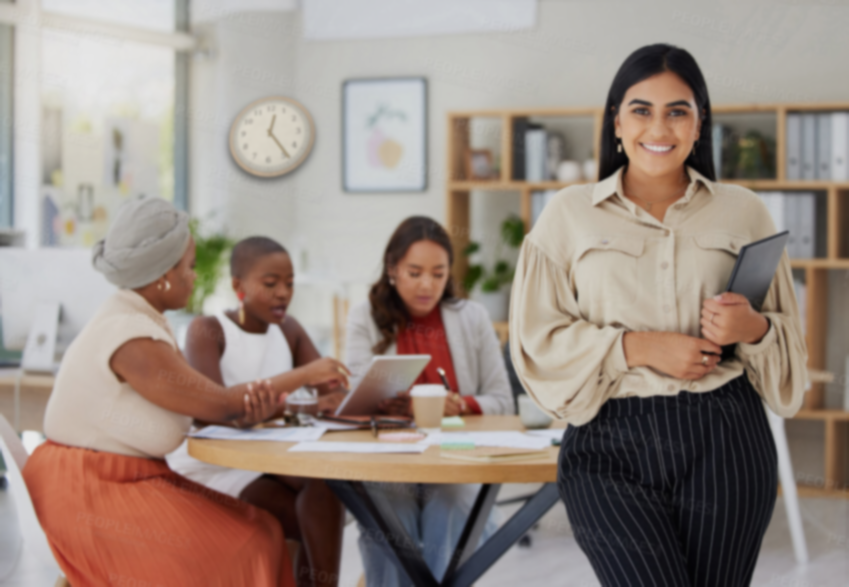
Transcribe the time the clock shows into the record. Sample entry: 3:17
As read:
12:24
